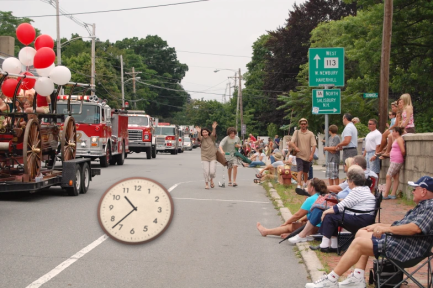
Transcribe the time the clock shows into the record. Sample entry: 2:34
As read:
10:37
